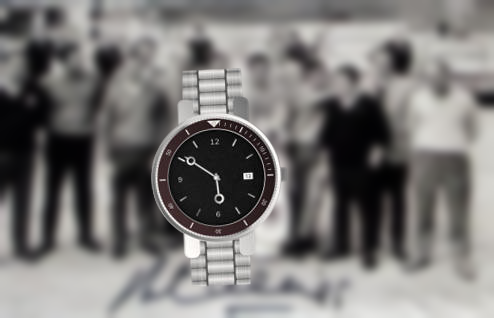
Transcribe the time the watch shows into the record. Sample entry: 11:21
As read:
5:51
